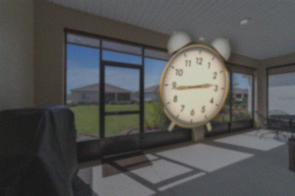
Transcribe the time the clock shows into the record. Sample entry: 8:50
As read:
2:44
